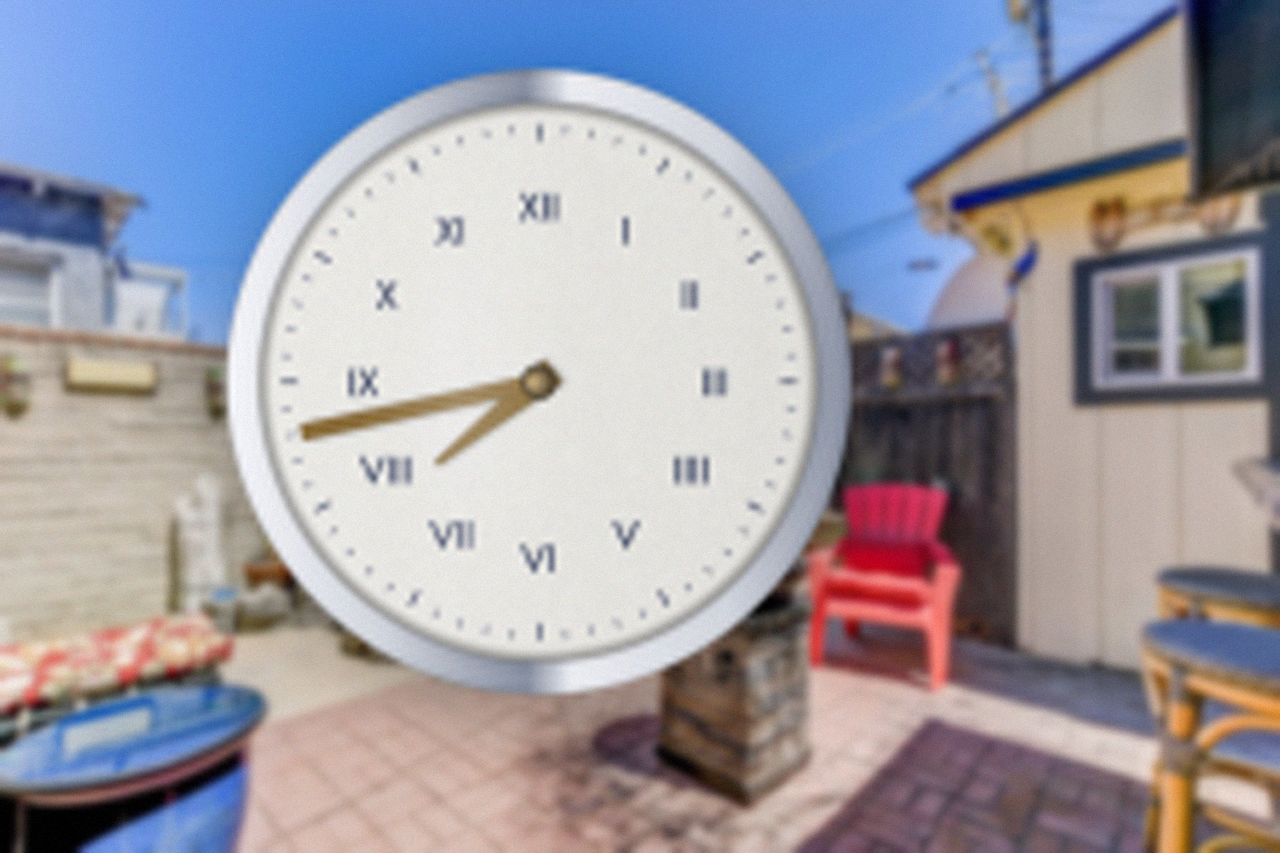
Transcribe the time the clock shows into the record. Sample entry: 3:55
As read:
7:43
